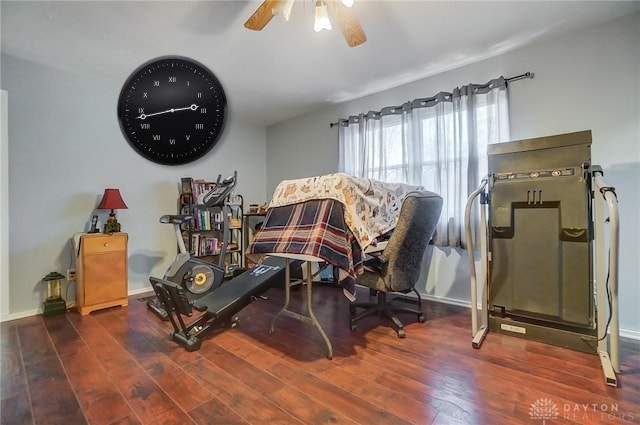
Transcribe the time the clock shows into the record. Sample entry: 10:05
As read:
2:43
